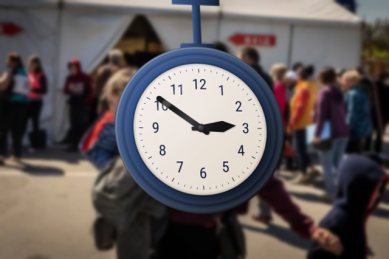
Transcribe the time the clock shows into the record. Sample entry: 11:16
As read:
2:51
